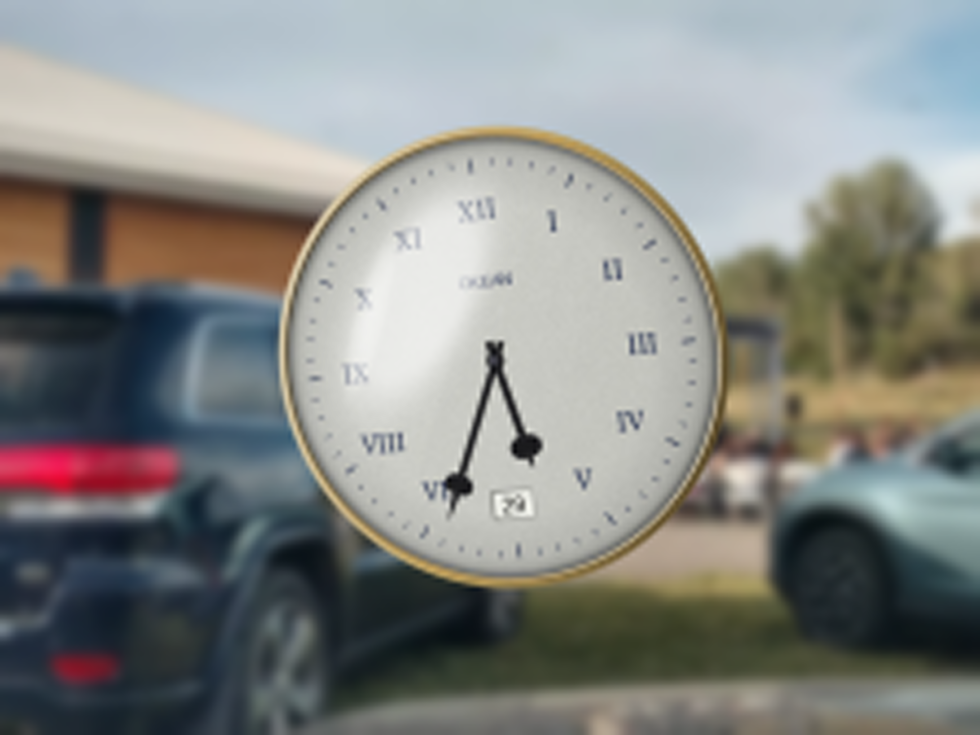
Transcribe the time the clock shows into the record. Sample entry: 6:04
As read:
5:34
